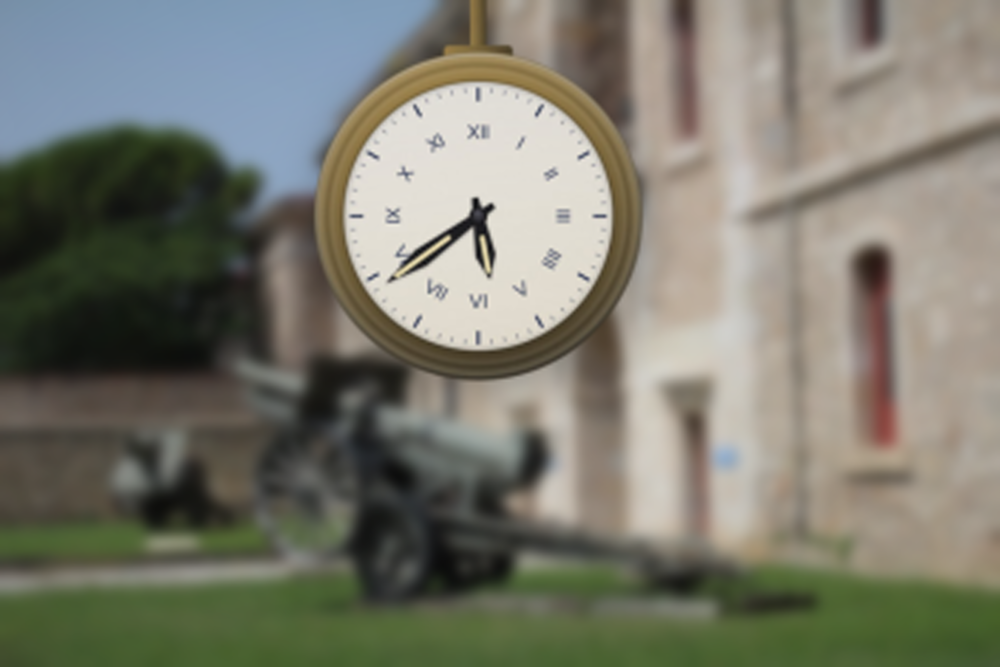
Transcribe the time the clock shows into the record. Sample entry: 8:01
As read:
5:39
